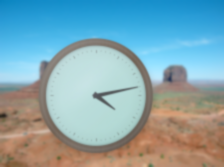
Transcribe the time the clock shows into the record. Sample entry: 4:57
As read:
4:13
